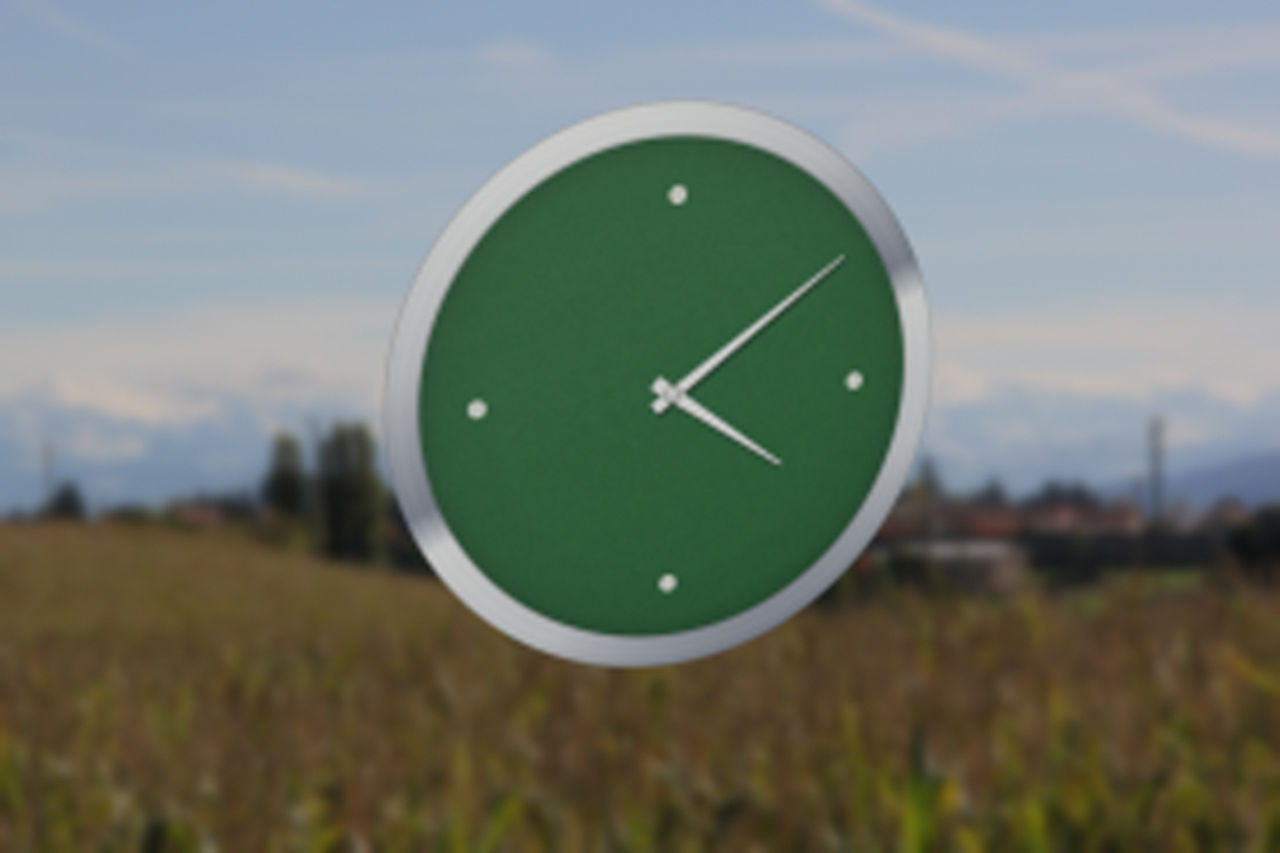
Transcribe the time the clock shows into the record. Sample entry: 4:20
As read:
4:09
